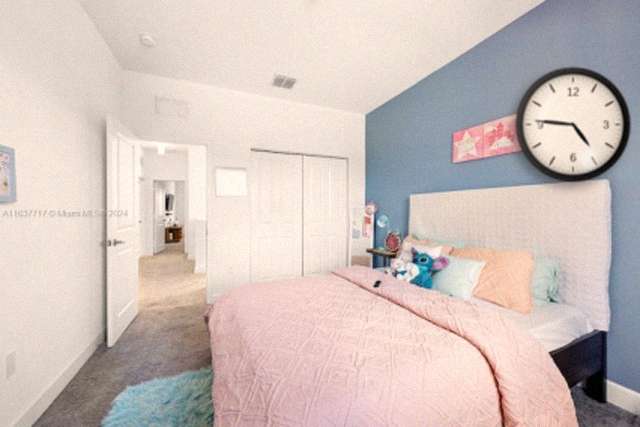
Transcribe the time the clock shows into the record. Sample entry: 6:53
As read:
4:46
